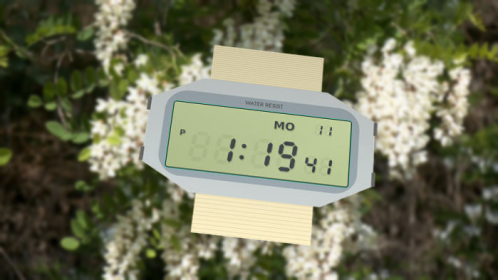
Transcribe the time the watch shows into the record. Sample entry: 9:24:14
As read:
1:19:41
